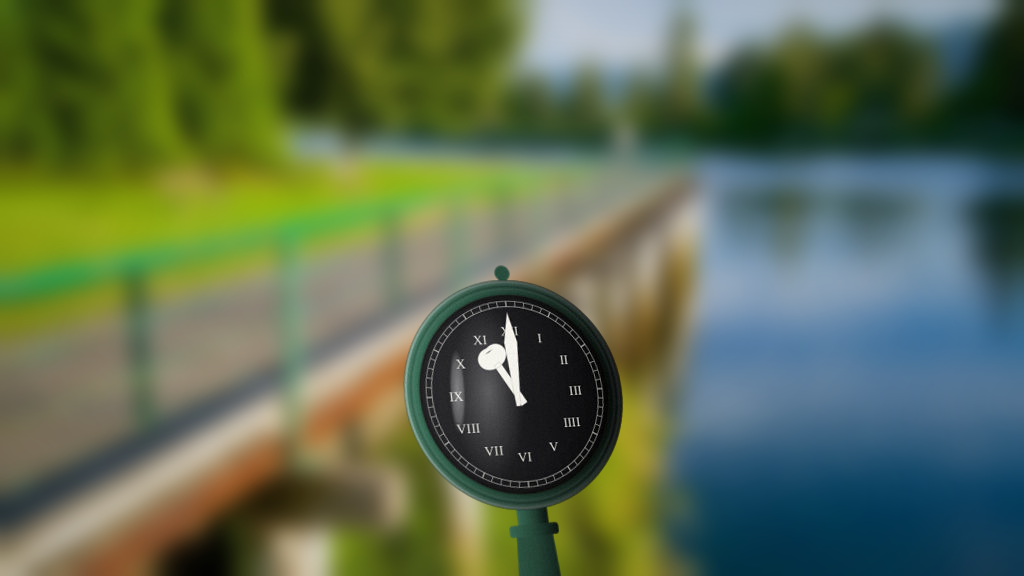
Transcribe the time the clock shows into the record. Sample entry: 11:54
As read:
11:00
